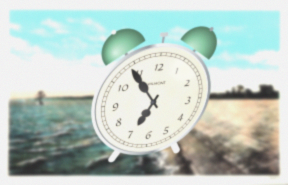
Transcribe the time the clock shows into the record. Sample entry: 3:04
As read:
6:54
